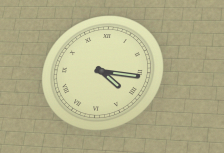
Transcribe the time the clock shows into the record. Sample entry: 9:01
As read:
4:16
